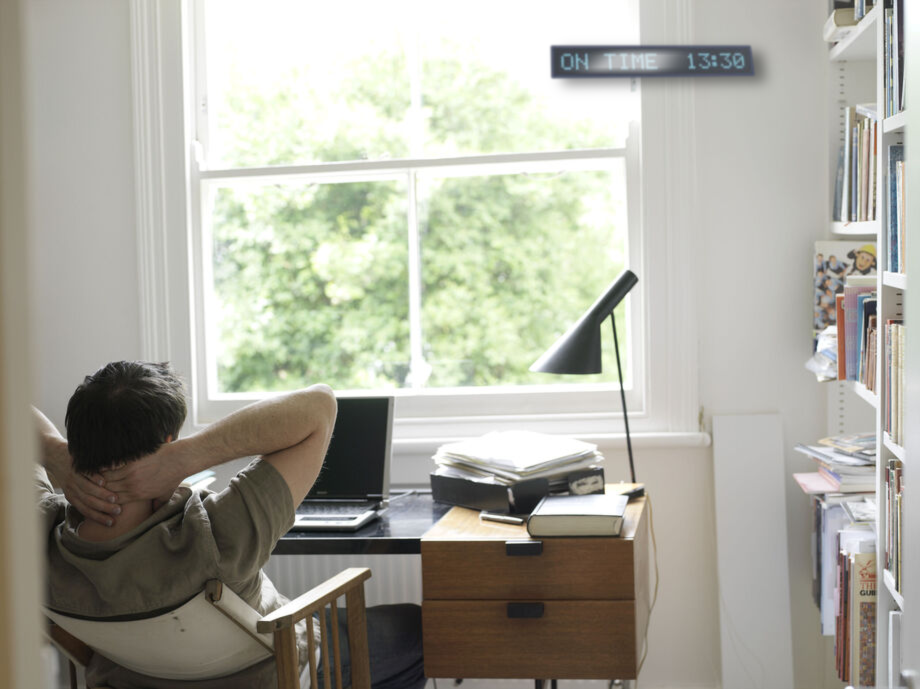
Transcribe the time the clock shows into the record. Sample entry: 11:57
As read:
13:30
